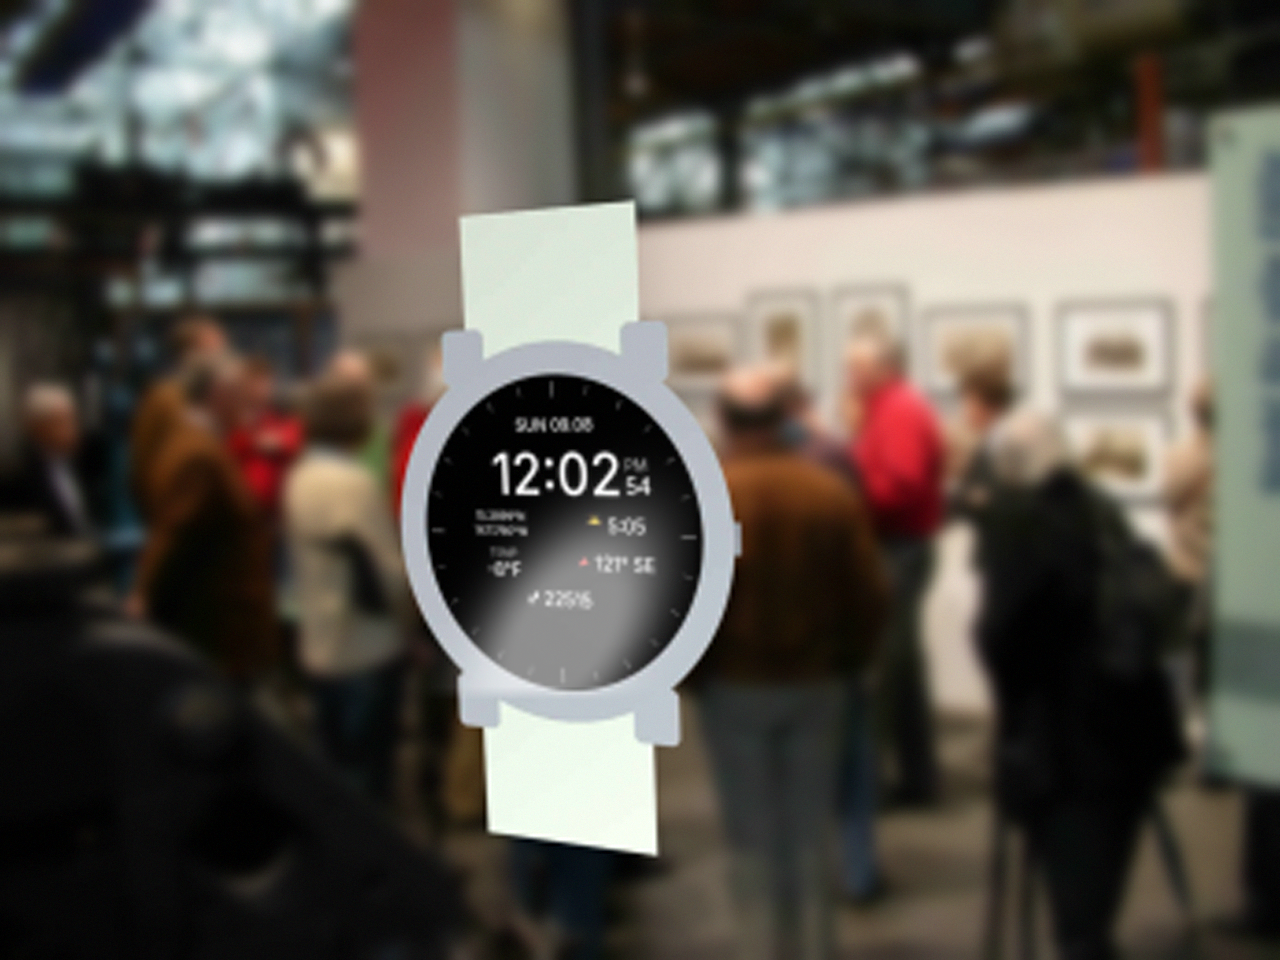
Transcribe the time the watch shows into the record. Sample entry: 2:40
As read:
12:02
